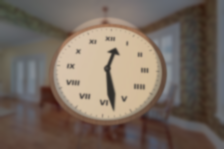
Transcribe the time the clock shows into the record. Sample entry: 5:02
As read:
12:28
